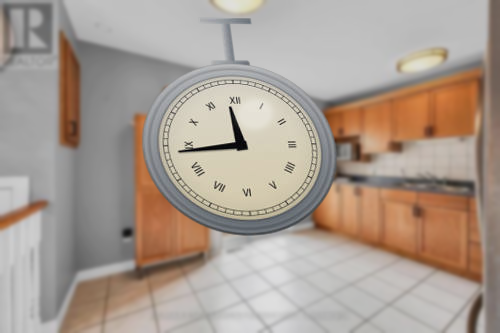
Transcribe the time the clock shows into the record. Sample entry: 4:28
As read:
11:44
